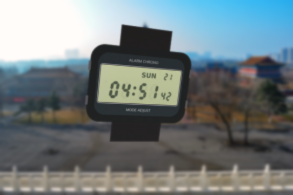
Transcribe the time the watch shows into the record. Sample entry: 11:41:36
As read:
4:51:42
